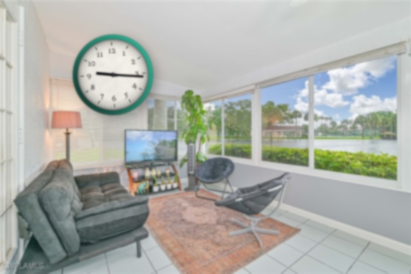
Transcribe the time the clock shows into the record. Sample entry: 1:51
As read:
9:16
